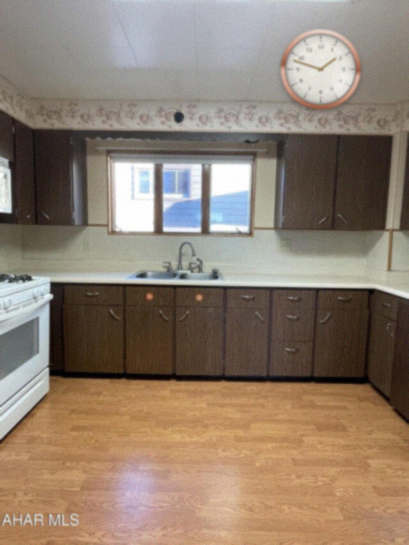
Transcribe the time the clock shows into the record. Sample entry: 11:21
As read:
1:48
